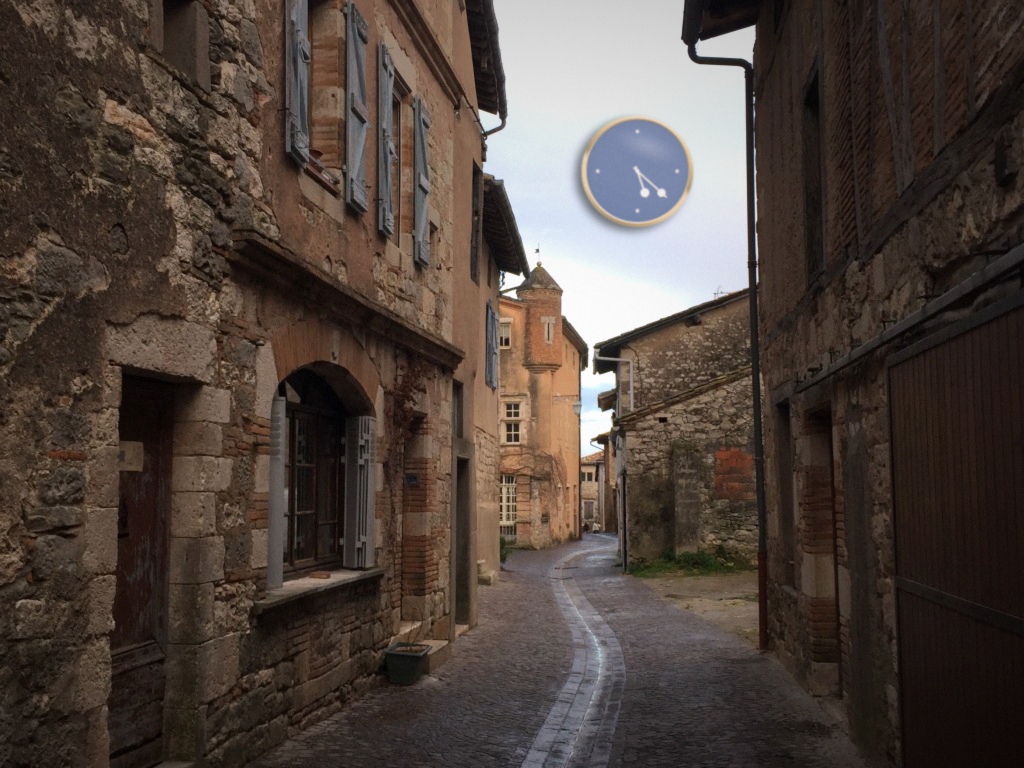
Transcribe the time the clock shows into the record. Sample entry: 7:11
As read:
5:22
